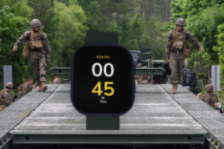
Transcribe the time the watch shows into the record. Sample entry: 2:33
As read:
0:45
